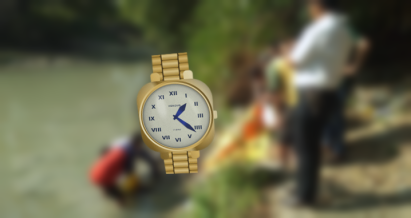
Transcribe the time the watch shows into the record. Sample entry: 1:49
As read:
1:22
